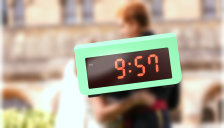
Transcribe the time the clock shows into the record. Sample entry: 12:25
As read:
9:57
